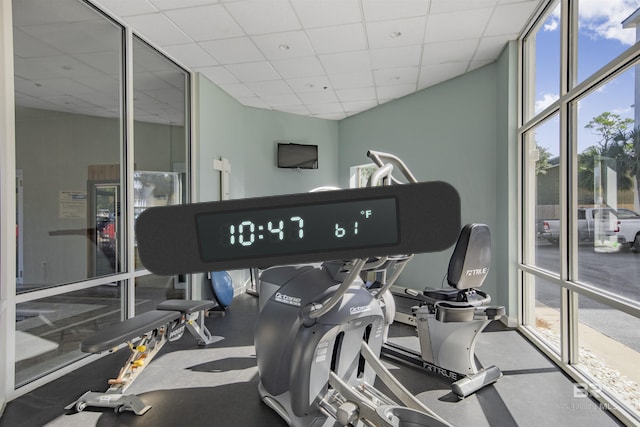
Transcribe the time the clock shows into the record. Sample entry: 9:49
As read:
10:47
